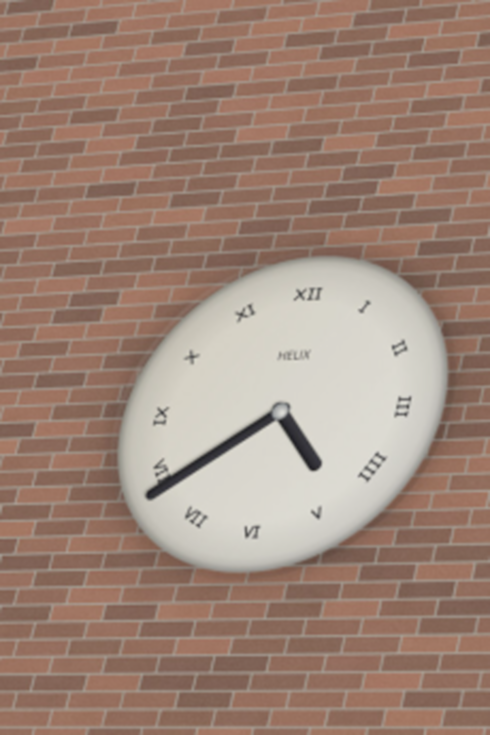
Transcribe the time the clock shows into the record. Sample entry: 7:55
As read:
4:39
